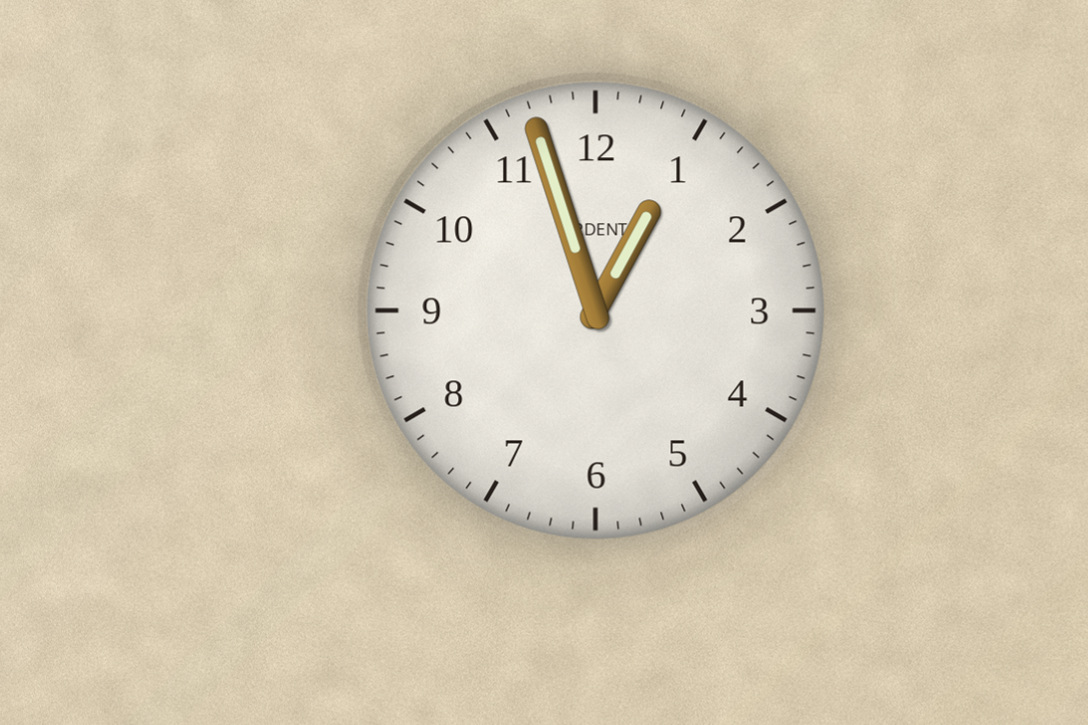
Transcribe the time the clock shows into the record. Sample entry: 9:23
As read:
12:57
